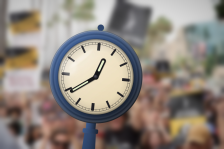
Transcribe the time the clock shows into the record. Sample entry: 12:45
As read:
12:39
